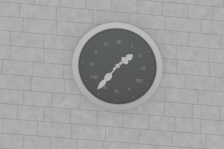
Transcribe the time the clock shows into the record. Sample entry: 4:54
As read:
1:36
